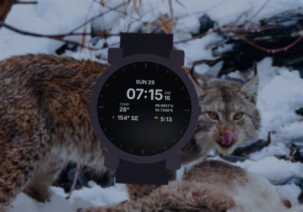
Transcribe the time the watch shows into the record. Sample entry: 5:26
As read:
7:15
